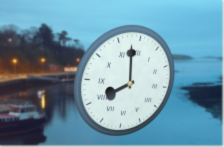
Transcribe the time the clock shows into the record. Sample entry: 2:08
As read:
7:58
